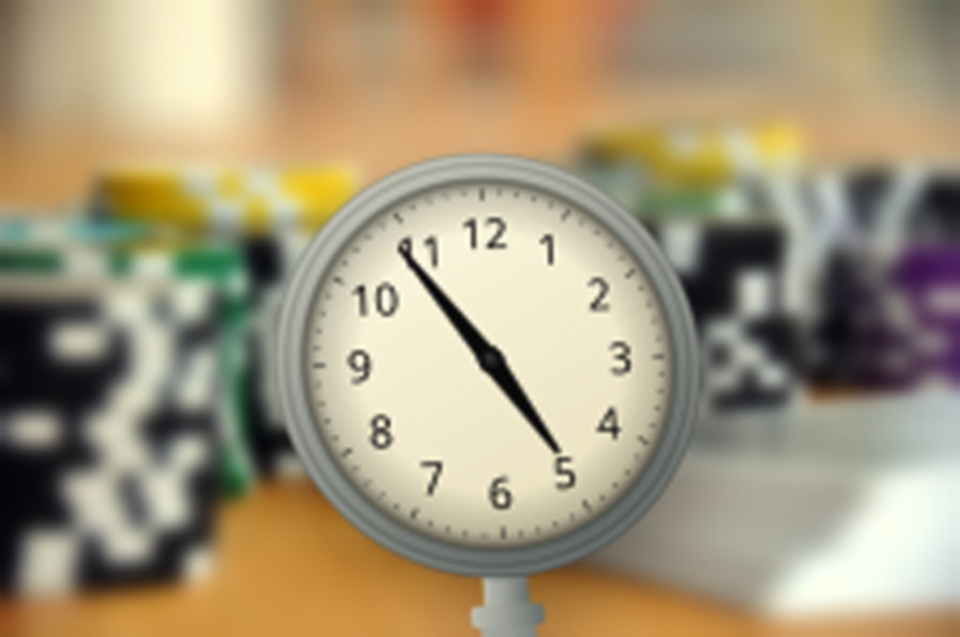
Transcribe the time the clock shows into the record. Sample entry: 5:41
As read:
4:54
